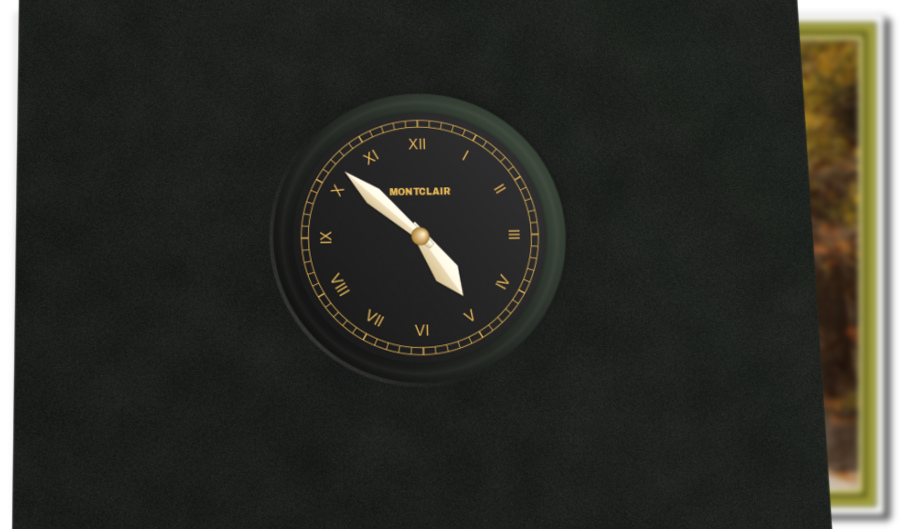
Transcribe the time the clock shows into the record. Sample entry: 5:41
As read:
4:52
